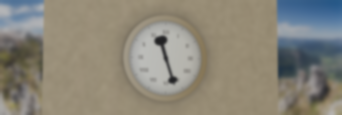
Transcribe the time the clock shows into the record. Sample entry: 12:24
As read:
11:27
